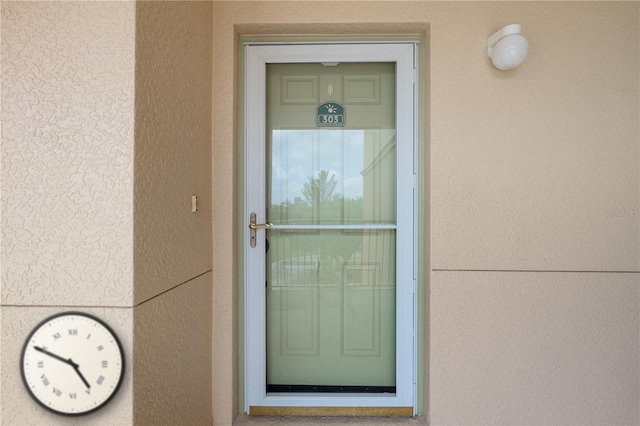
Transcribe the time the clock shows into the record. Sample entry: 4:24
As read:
4:49
